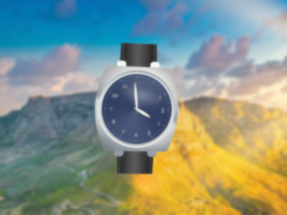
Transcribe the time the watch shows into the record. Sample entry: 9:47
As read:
3:59
